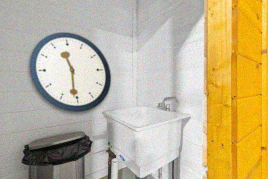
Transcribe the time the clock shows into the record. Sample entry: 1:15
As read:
11:31
